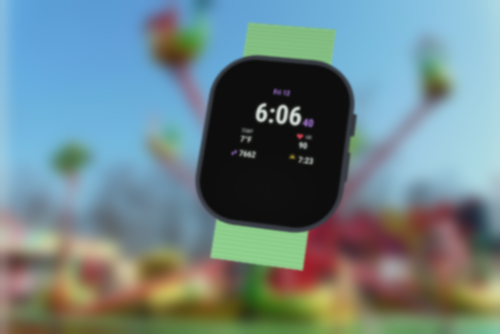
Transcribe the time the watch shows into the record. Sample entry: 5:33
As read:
6:06
